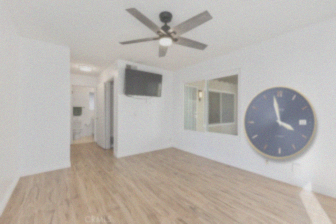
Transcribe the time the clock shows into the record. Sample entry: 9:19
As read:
3:58
